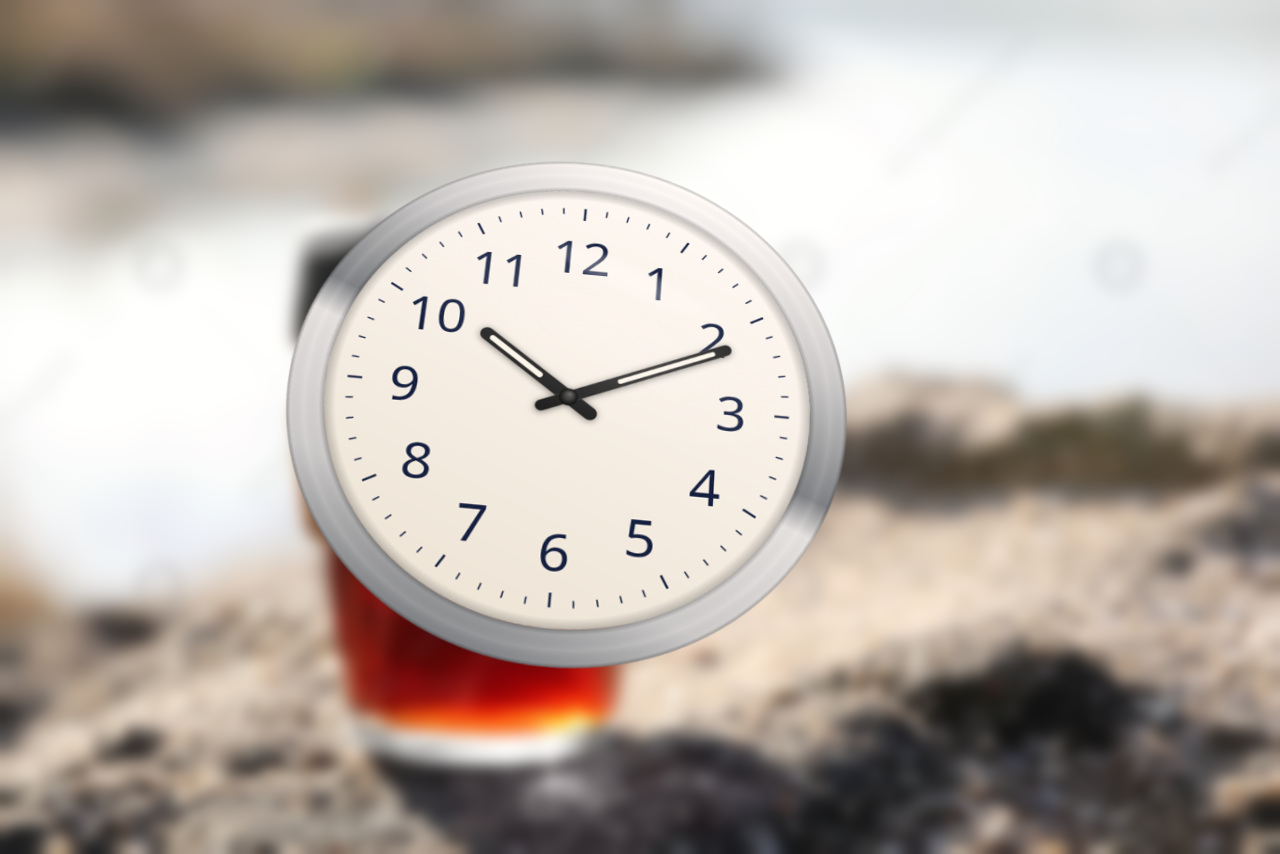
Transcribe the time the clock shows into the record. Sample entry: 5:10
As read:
10:11
